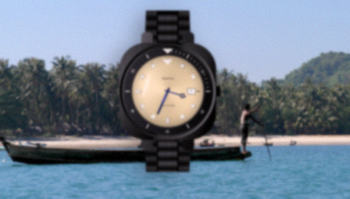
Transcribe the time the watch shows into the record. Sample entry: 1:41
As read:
3:34
